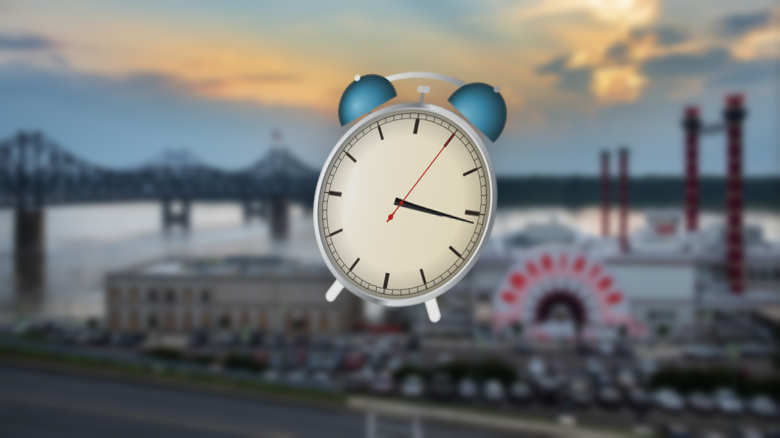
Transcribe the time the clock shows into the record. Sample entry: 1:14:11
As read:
3:16:05
